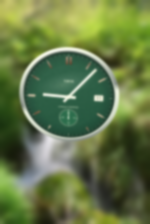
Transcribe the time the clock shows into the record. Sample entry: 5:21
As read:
9:07
